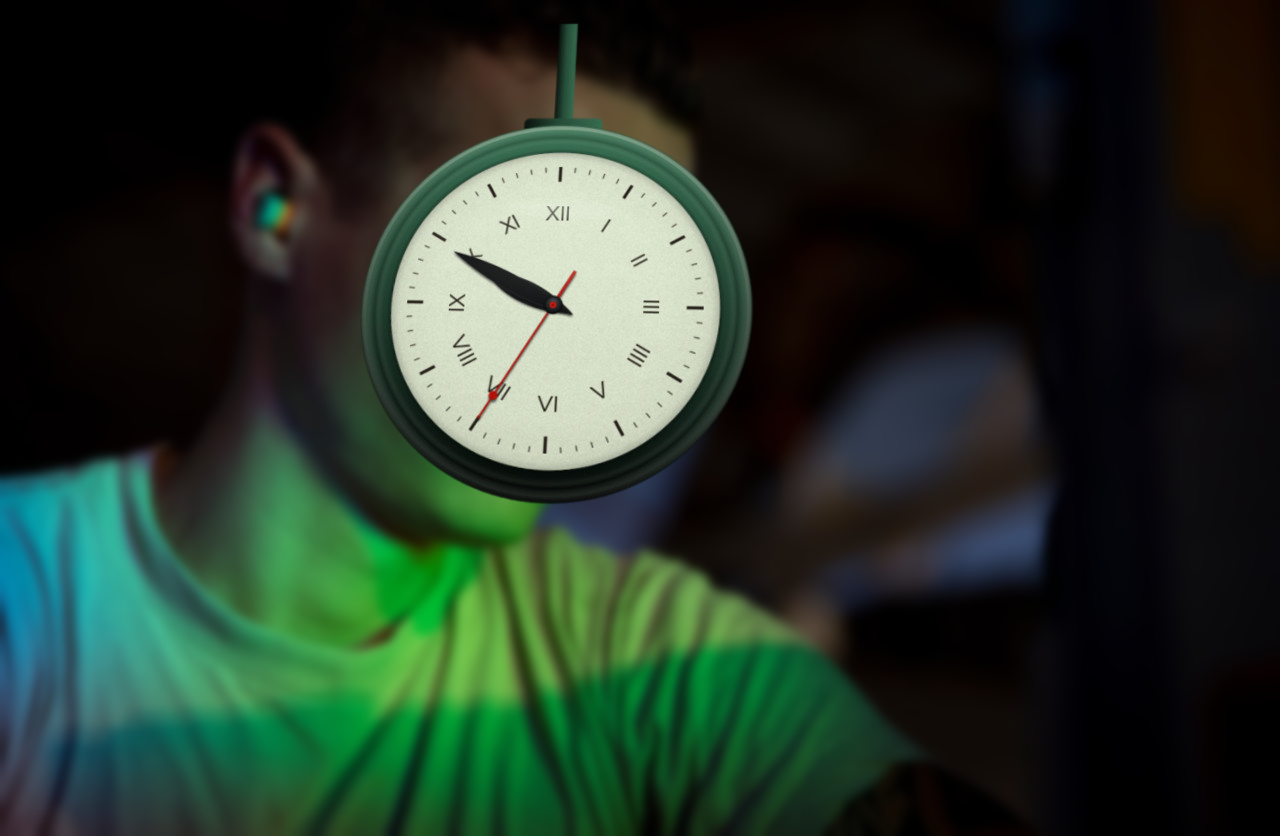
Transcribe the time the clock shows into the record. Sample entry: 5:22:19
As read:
9:49:35
